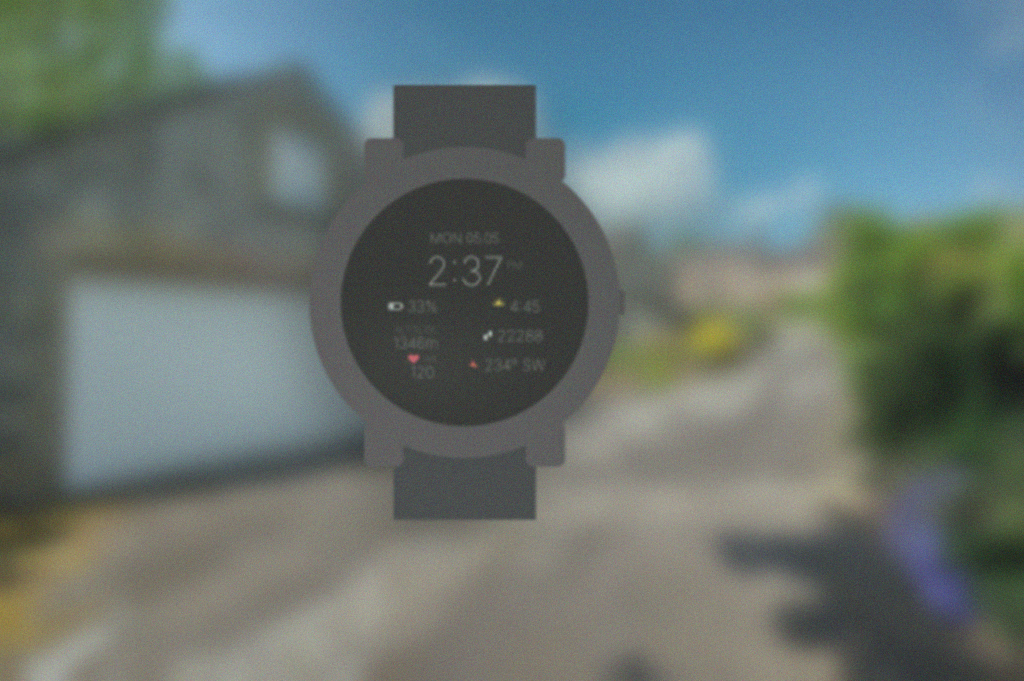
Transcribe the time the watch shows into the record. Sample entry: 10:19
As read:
2:37
